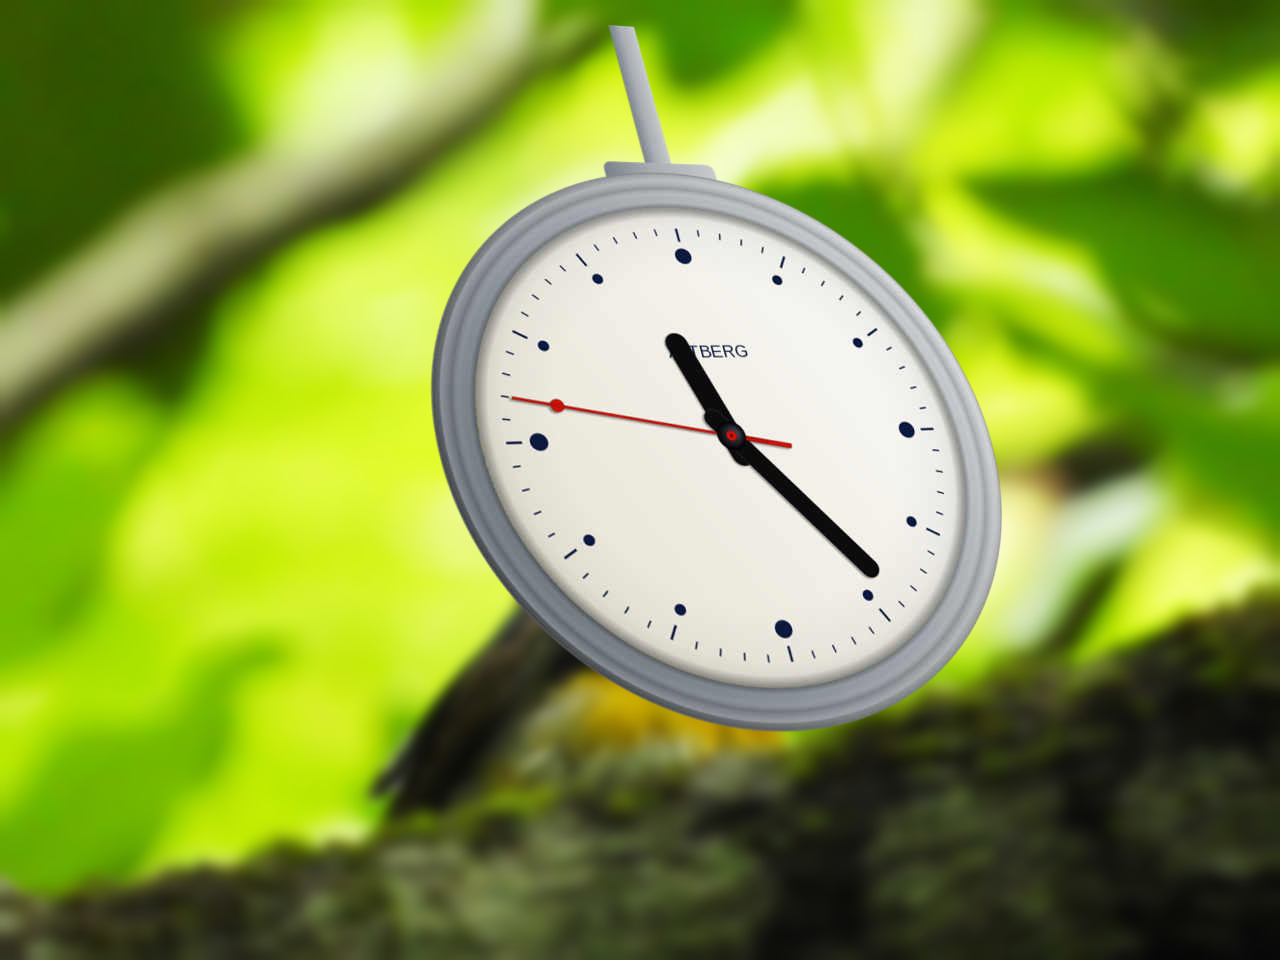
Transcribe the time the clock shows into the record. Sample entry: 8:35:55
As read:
11:23:47
